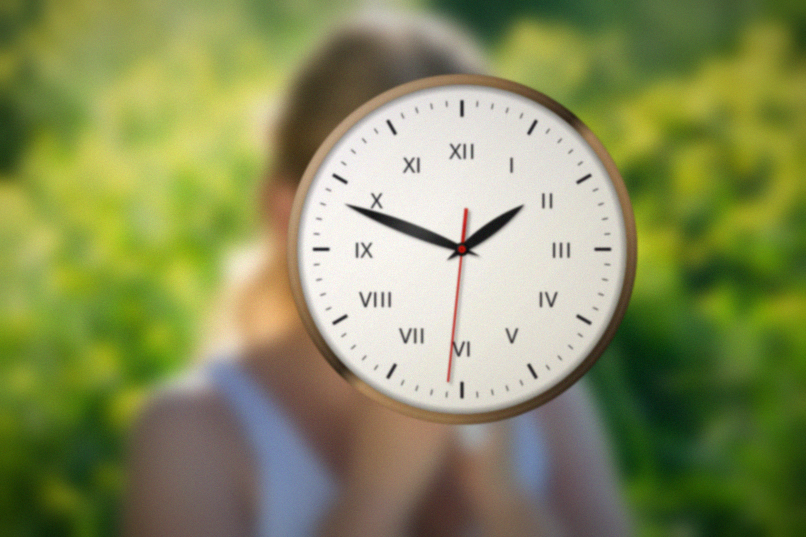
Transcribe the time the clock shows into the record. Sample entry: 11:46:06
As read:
1:48:31
